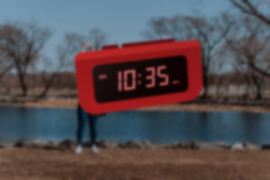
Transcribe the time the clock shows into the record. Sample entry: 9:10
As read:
10:35
